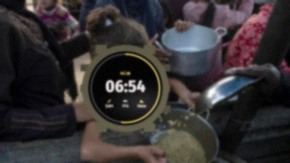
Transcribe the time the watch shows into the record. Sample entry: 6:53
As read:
6:54
